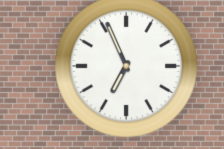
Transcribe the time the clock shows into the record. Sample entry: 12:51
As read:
6:56
